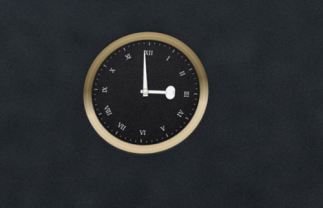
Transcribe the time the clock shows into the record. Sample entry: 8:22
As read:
2:59
